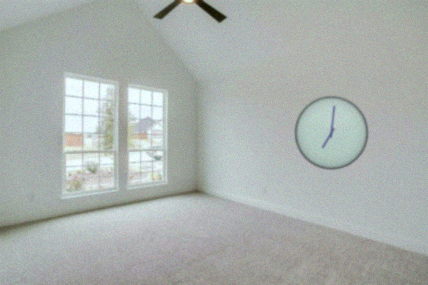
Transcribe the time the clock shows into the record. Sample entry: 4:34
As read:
7:01
